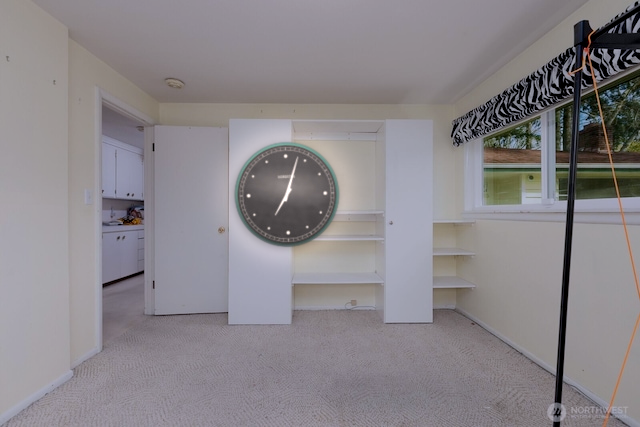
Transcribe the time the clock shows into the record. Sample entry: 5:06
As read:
7:03
